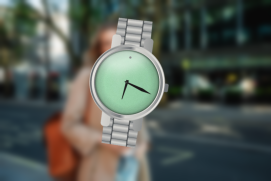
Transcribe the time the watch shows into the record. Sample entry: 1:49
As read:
6:18
